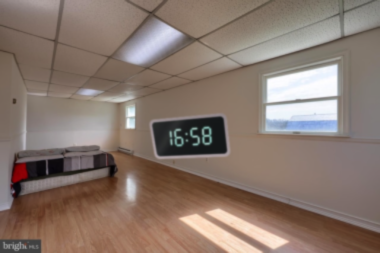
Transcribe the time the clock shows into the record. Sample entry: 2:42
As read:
16:58
